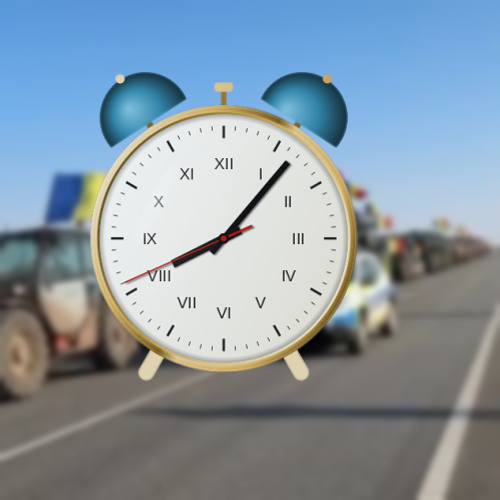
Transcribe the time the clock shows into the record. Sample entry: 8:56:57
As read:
8:06:41
